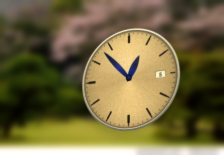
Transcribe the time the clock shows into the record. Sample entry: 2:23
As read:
12:53
